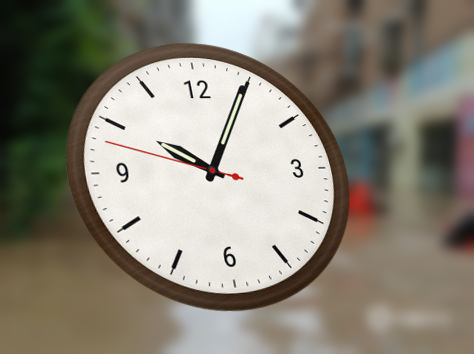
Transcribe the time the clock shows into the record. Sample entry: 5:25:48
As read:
10:04:48
